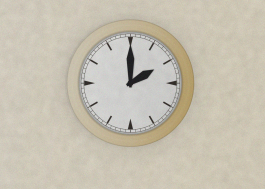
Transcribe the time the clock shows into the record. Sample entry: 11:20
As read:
2:00
